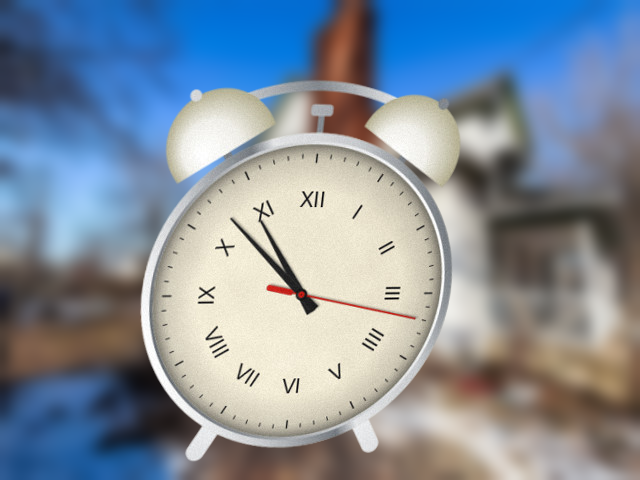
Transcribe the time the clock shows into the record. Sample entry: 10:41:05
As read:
10:52:17
